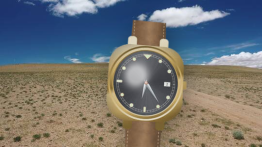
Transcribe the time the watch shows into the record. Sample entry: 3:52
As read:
6:24
